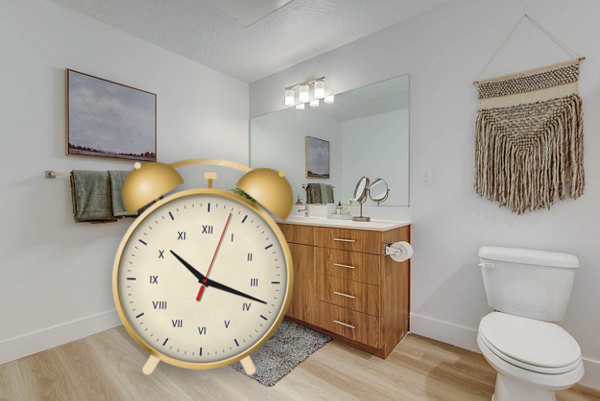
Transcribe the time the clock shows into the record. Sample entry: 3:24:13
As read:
10:18:03
